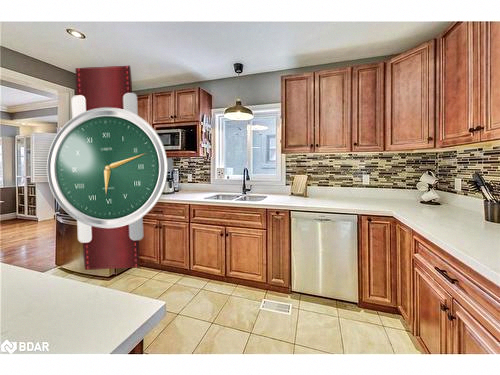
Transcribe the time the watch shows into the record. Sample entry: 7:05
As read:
6:12
